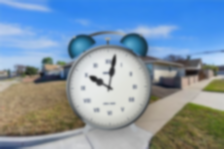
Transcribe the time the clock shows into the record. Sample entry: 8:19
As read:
10:02
